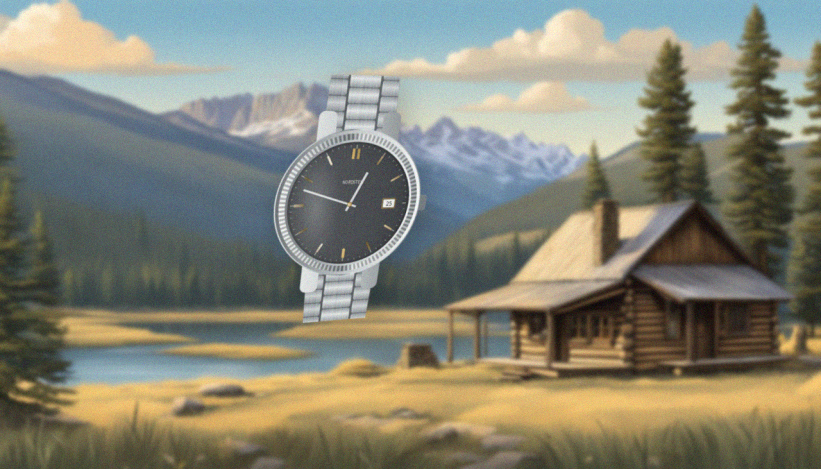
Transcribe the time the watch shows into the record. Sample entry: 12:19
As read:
12:48
